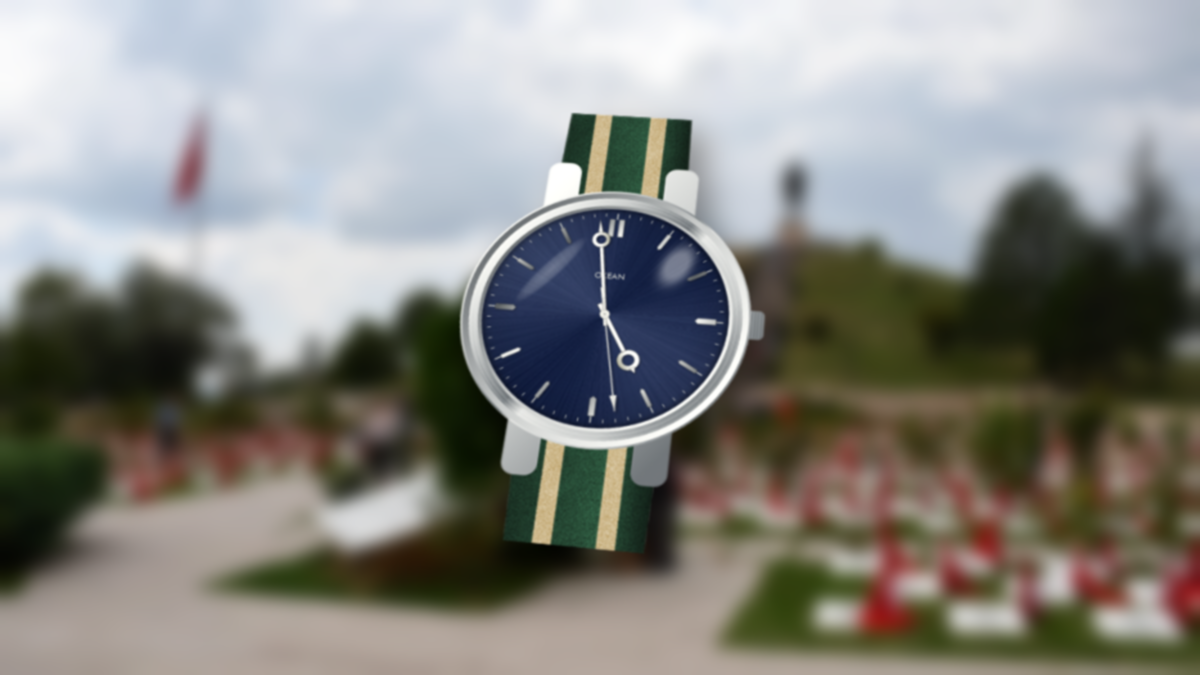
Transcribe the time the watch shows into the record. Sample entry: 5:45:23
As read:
4:58:28
